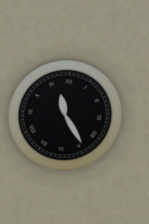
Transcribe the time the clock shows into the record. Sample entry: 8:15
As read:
11:24
